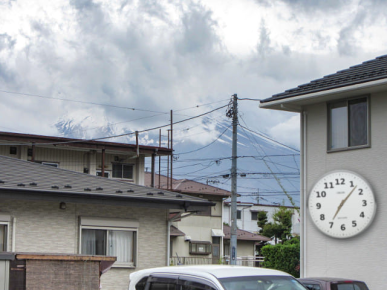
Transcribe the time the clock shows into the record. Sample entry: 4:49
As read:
7:07
